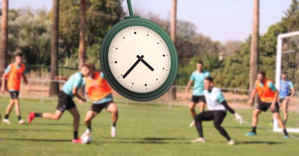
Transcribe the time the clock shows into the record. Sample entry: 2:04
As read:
4:39
